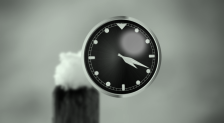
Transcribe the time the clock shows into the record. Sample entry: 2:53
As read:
4:19
